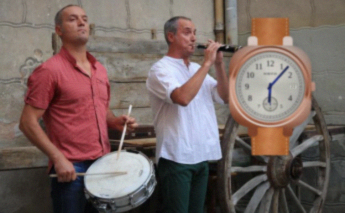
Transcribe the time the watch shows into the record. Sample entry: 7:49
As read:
6:07
